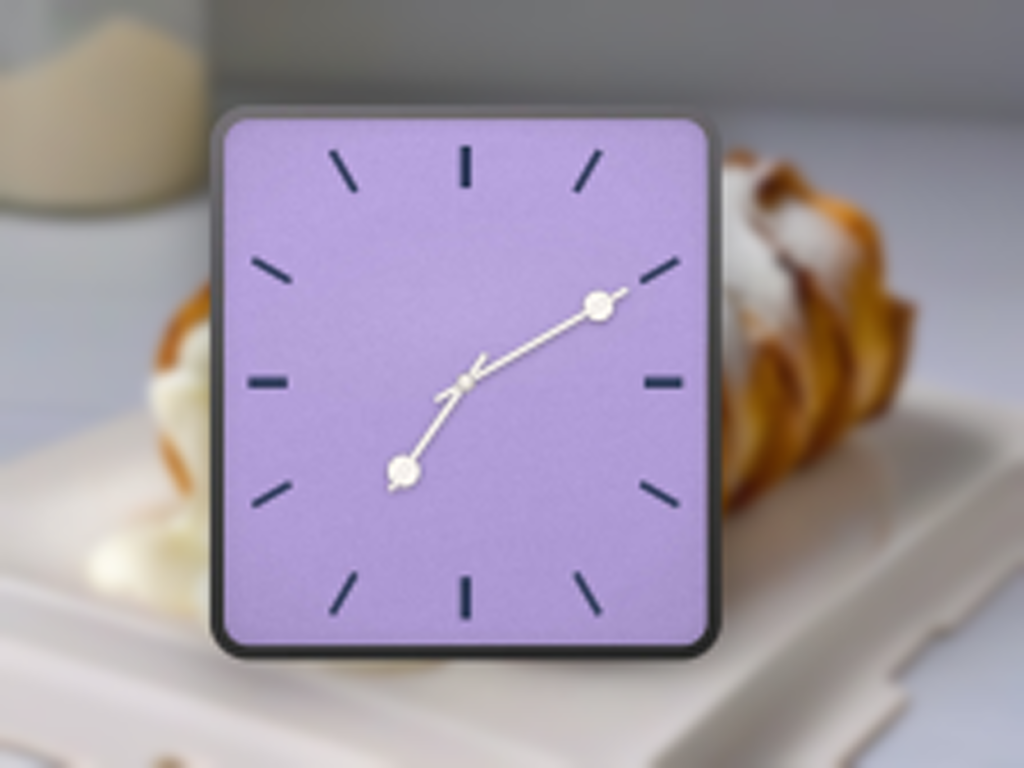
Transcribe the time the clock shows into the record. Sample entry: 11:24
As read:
7:10
